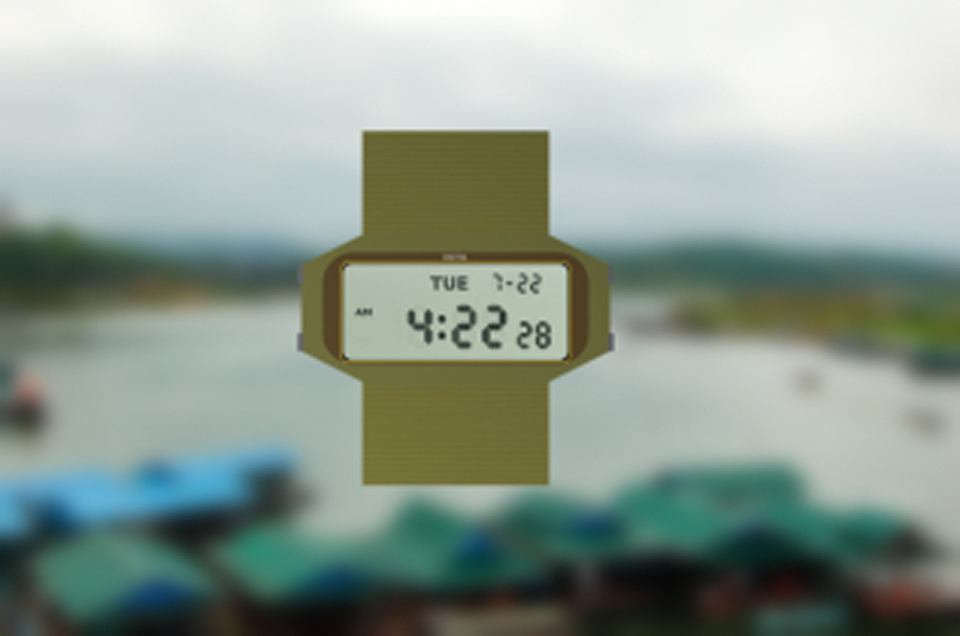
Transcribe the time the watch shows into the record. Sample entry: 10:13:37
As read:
4:22:28
